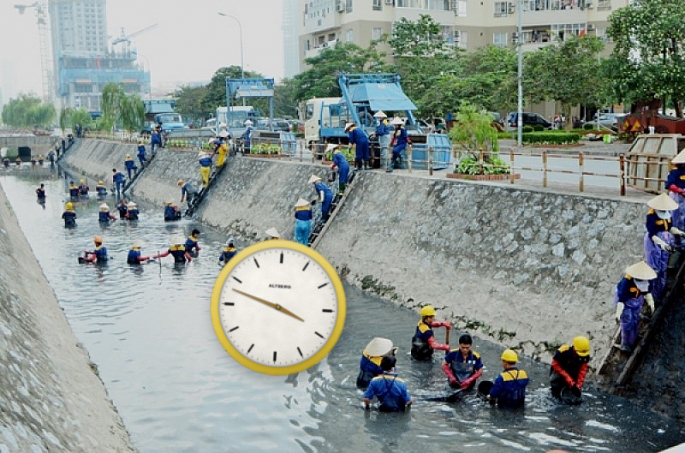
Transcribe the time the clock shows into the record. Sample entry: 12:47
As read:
3:48
